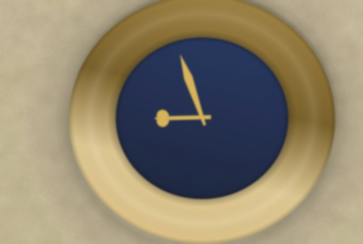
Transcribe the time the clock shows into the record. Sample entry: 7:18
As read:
8:57
